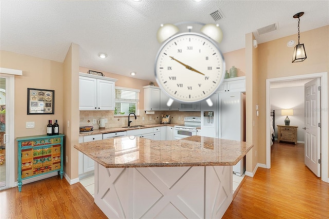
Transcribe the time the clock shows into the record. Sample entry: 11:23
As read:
3:50
